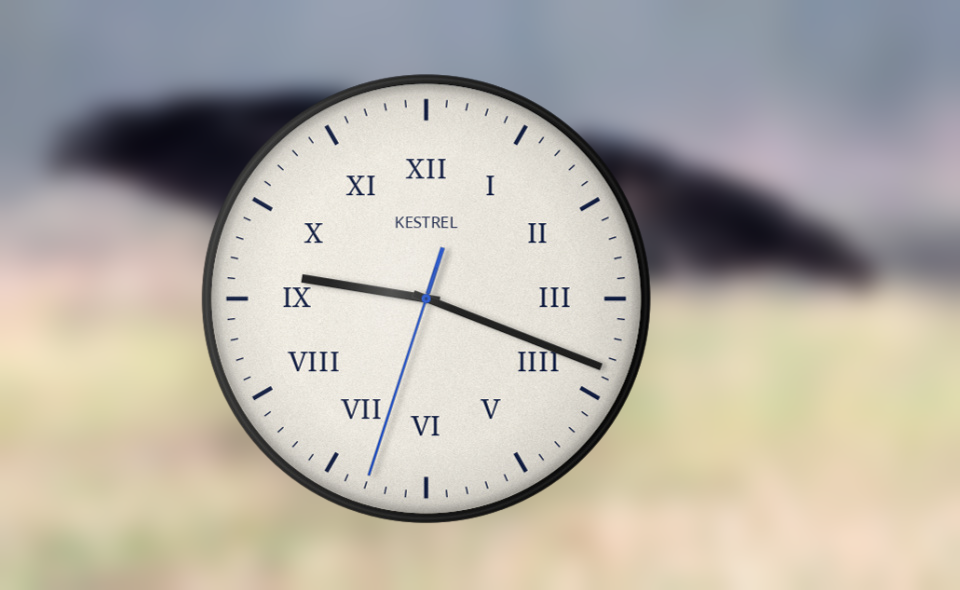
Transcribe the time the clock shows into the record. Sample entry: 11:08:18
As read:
9:18:33
